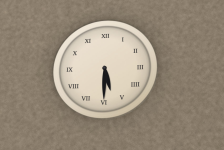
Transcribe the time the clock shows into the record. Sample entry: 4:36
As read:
5:30
